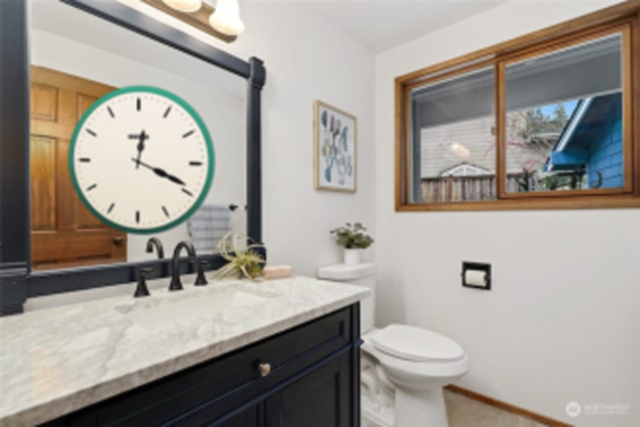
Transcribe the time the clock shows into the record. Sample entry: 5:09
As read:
12:19
